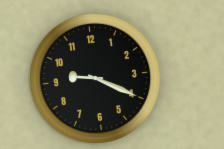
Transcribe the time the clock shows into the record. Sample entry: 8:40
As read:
9:20
